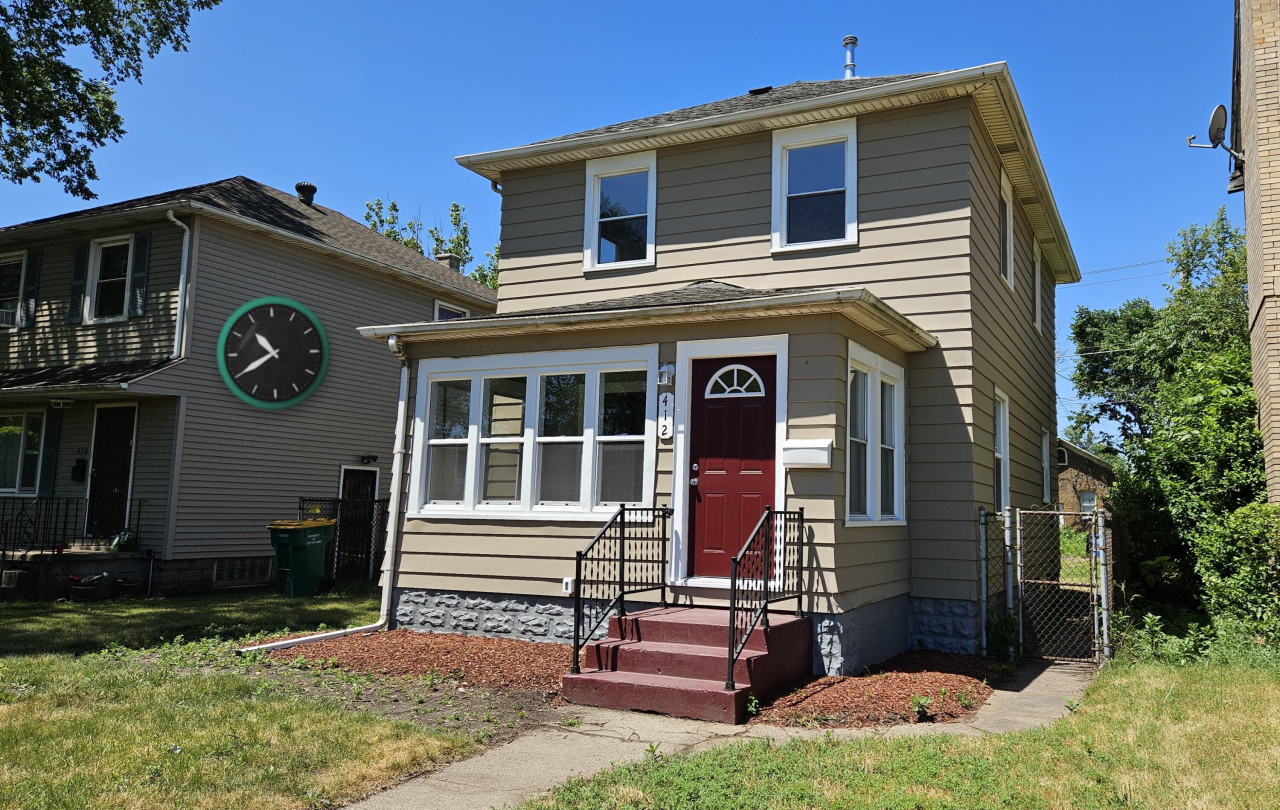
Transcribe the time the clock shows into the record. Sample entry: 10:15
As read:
10:40
